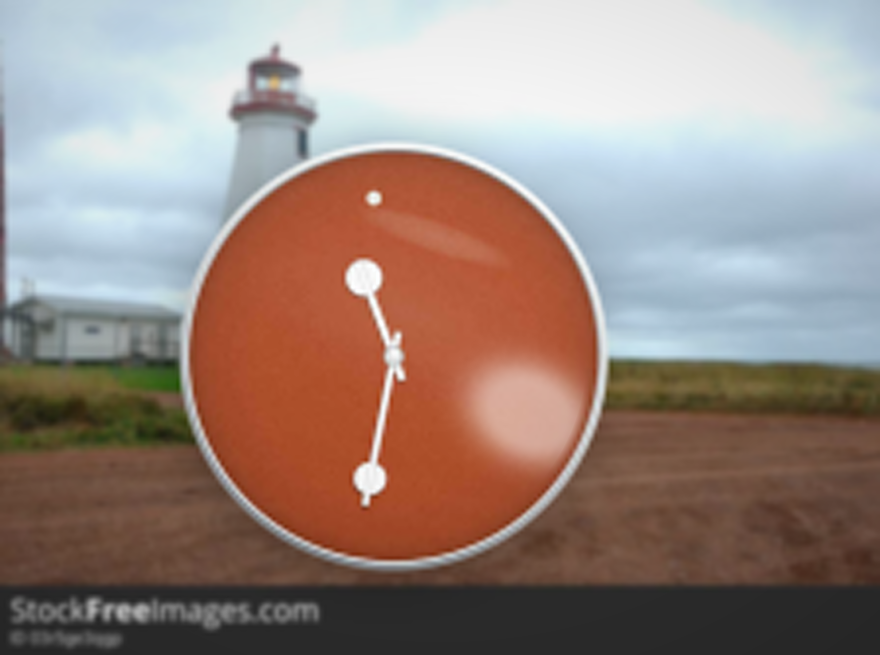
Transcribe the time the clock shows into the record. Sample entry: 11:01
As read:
11:33
